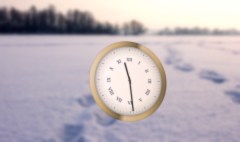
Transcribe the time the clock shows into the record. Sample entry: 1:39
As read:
11:29
